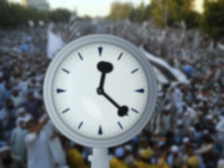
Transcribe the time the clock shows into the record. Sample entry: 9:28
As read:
12:22
